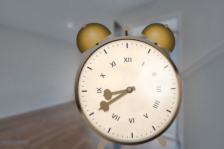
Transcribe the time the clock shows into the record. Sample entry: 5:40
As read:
8:40
